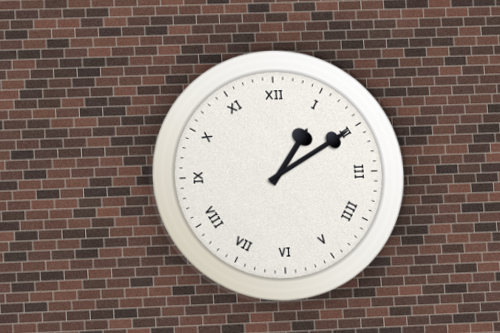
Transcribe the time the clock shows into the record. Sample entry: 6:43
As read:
1:10
